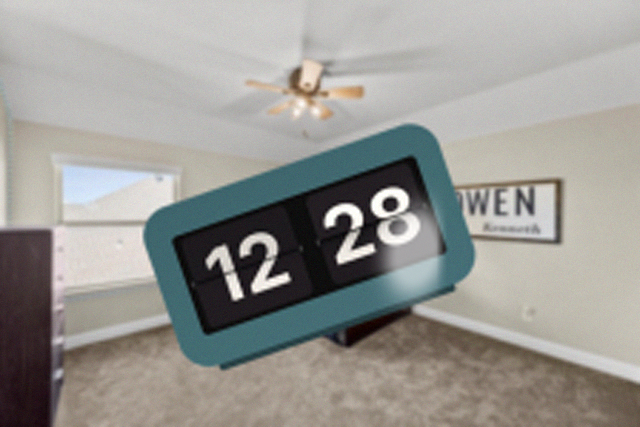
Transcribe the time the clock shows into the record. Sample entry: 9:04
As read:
12:28
